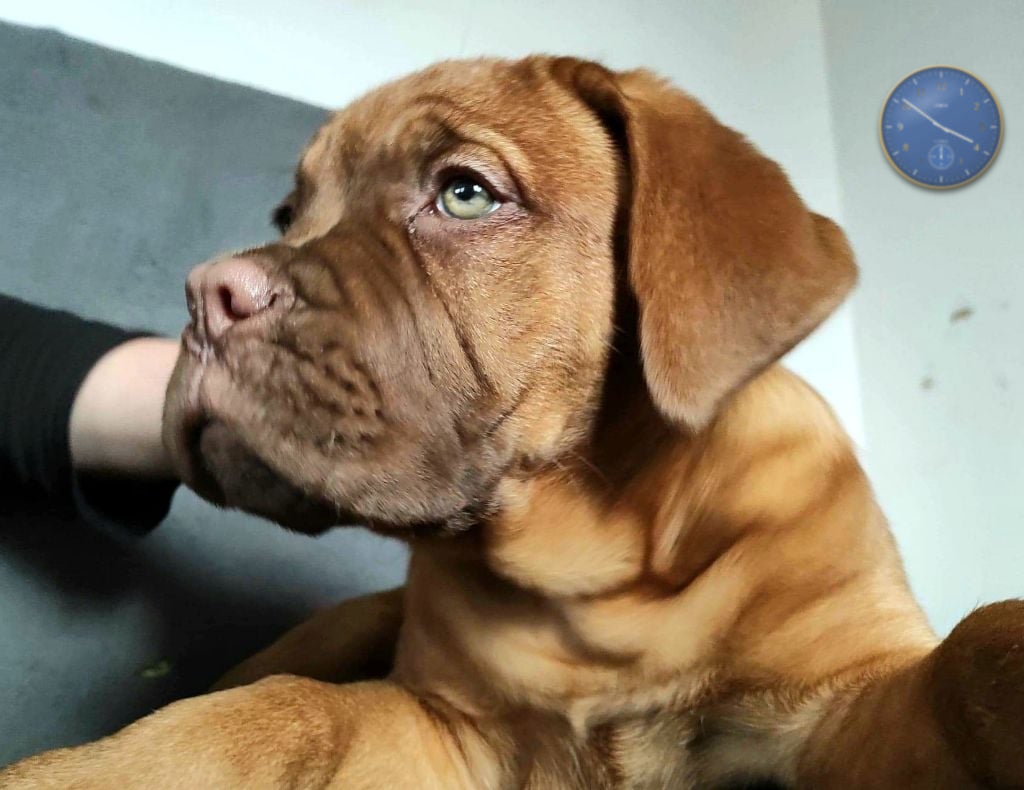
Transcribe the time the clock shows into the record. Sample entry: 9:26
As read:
3:51
